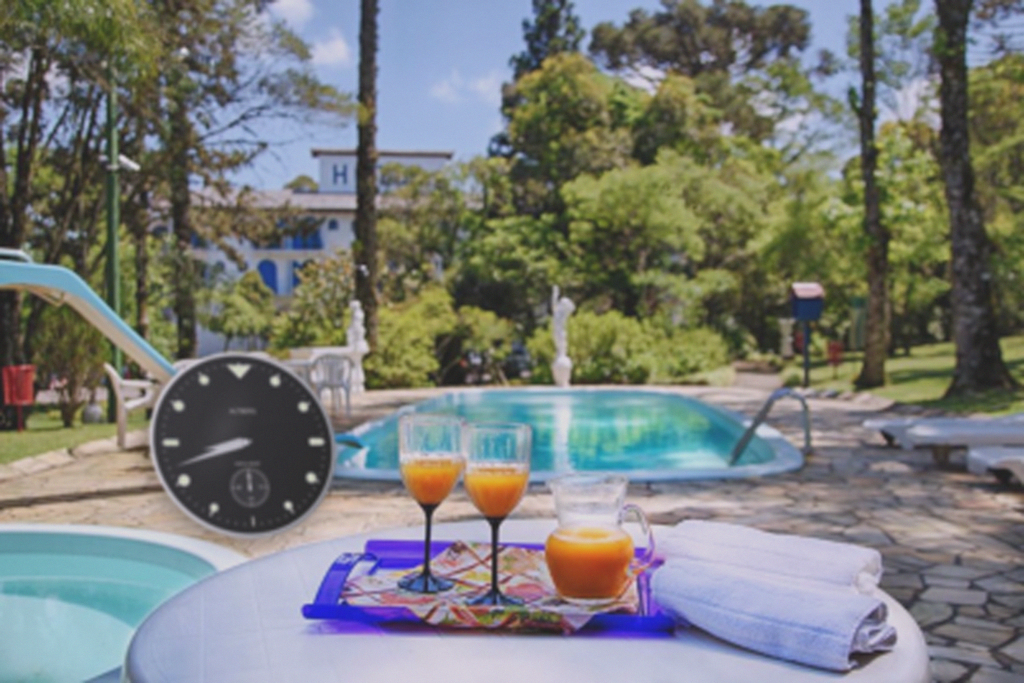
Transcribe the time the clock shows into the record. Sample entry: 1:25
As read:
8:42
